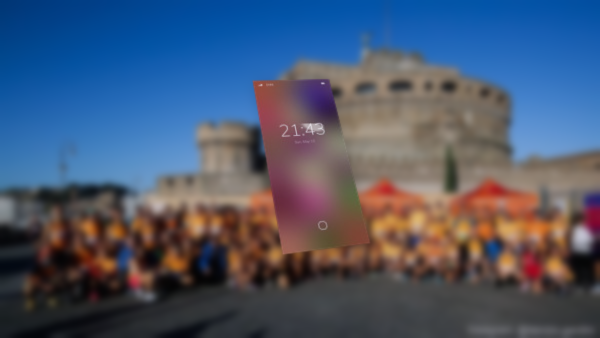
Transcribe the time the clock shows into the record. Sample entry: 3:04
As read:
21:43
